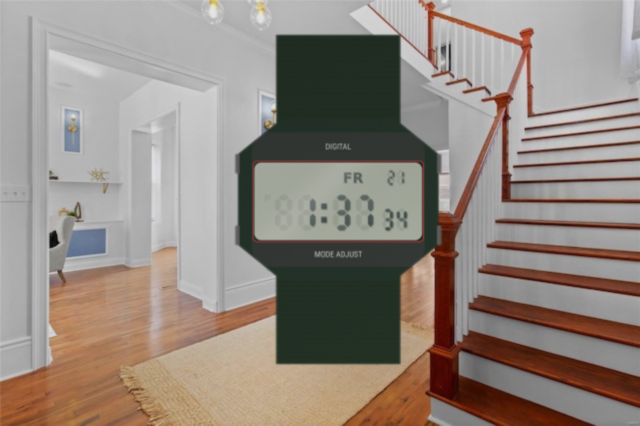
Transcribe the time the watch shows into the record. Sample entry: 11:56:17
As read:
1:37:34
